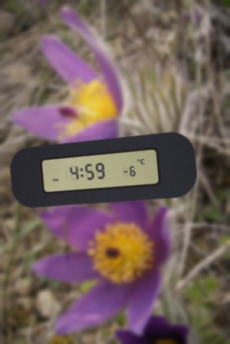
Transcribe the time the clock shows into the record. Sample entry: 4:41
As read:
4:59
